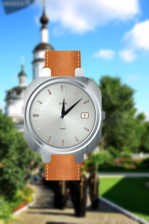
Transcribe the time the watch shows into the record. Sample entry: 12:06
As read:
12:08
